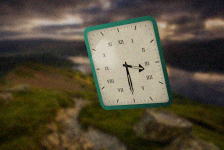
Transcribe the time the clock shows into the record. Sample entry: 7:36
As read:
3:30
